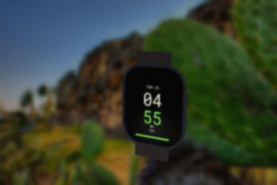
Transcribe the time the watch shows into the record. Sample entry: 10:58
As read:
4:55
